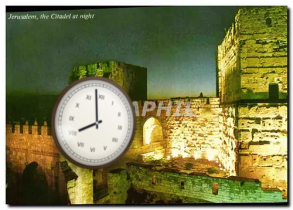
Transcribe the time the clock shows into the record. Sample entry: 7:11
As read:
7:58
